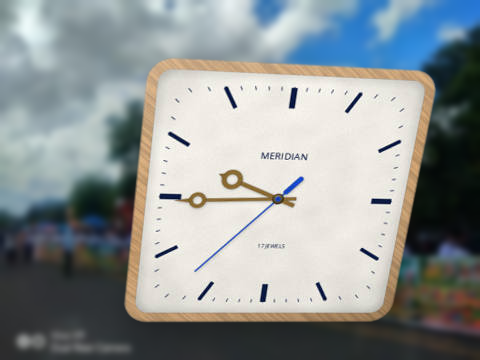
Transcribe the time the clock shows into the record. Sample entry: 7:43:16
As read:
9:44:37
